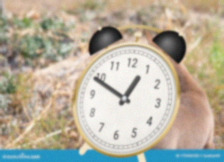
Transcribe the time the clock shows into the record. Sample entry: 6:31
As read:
12:49
